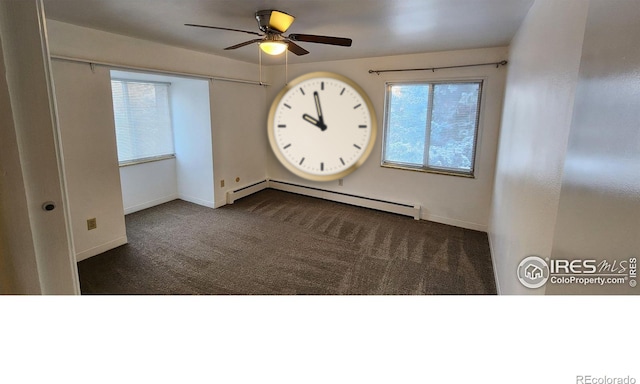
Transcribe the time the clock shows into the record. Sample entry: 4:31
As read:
9:58
